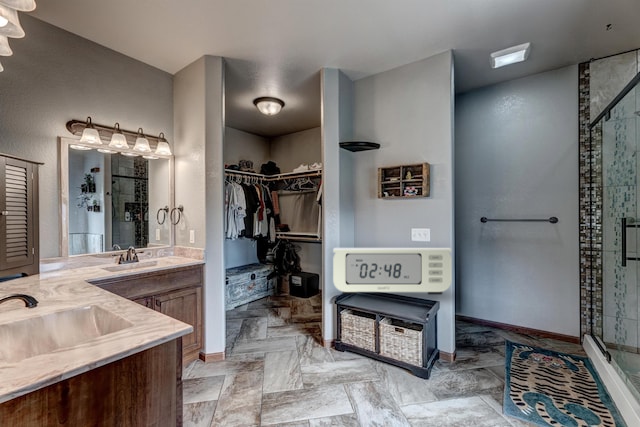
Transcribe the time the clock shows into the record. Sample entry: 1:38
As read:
2:48
